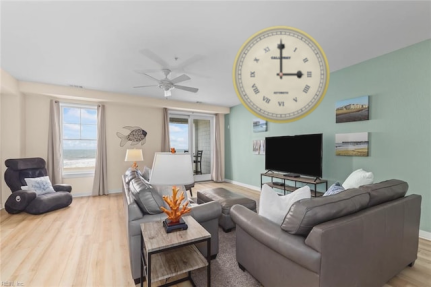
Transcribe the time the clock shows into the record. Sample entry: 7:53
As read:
3:00
